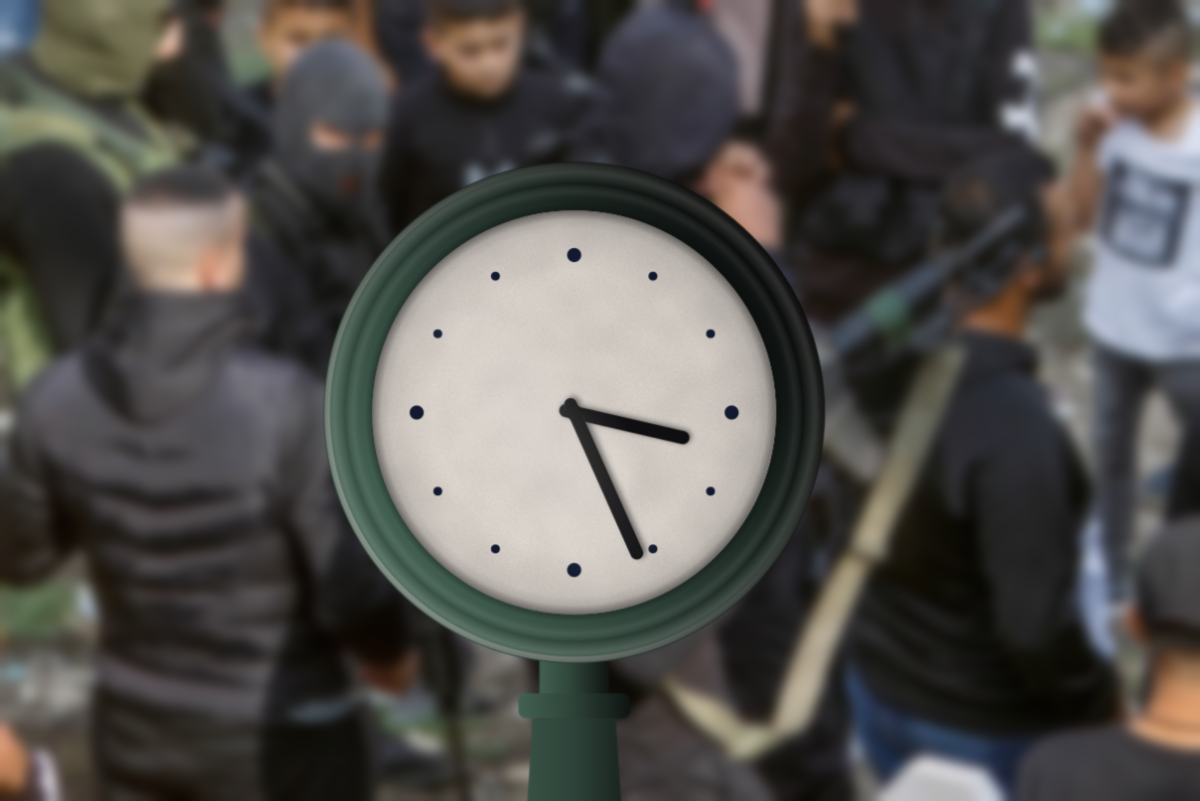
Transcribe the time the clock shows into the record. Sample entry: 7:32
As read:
3:26
